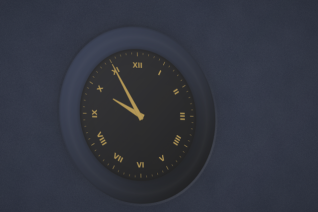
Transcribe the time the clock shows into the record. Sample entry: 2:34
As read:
9:55
